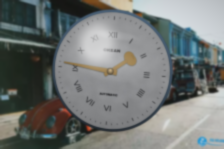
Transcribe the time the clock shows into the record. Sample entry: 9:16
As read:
1:46
